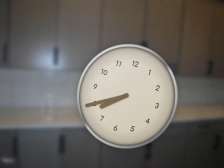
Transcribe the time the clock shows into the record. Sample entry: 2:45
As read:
7:40
